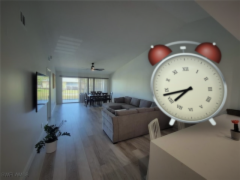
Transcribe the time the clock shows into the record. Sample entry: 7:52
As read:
7:43
